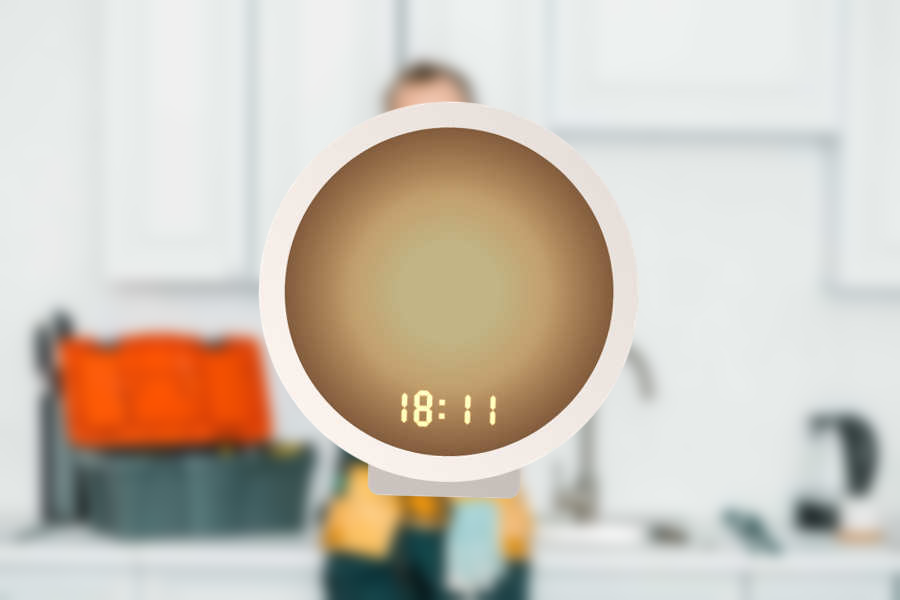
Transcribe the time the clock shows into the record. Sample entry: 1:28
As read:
18:11
